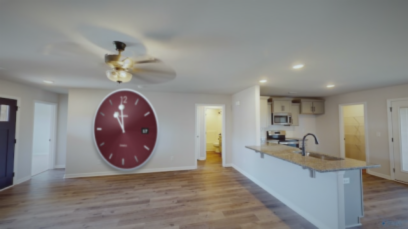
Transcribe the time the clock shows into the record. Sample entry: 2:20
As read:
10:59
